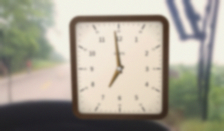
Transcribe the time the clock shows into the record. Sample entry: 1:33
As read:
6:59
